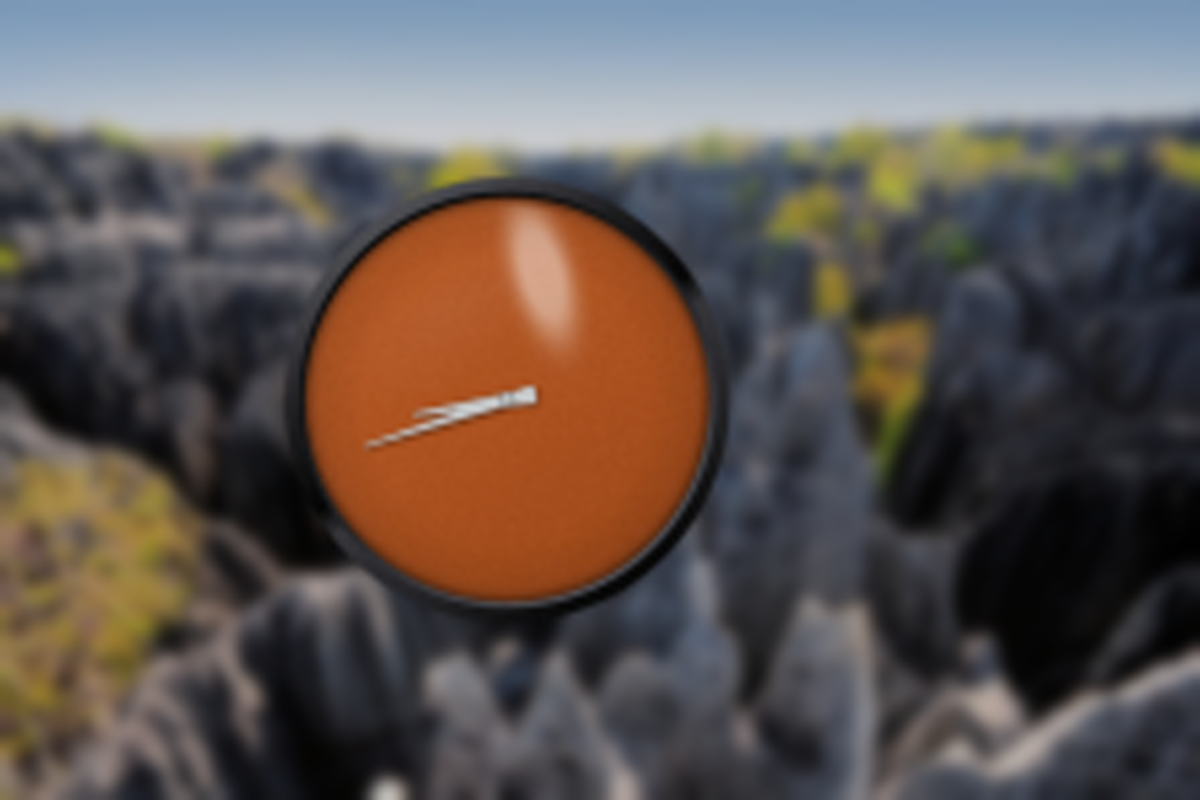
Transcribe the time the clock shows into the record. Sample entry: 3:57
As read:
8:42
